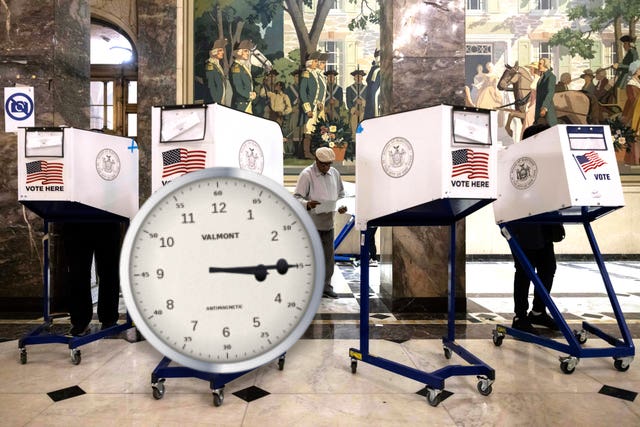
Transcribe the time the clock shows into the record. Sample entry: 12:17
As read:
3:15
